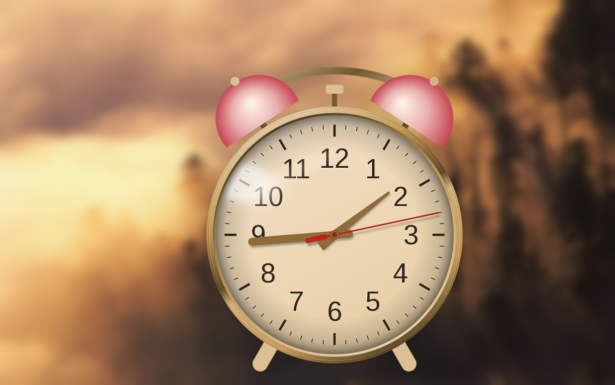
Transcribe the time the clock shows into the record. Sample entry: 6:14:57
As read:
1:44:13
